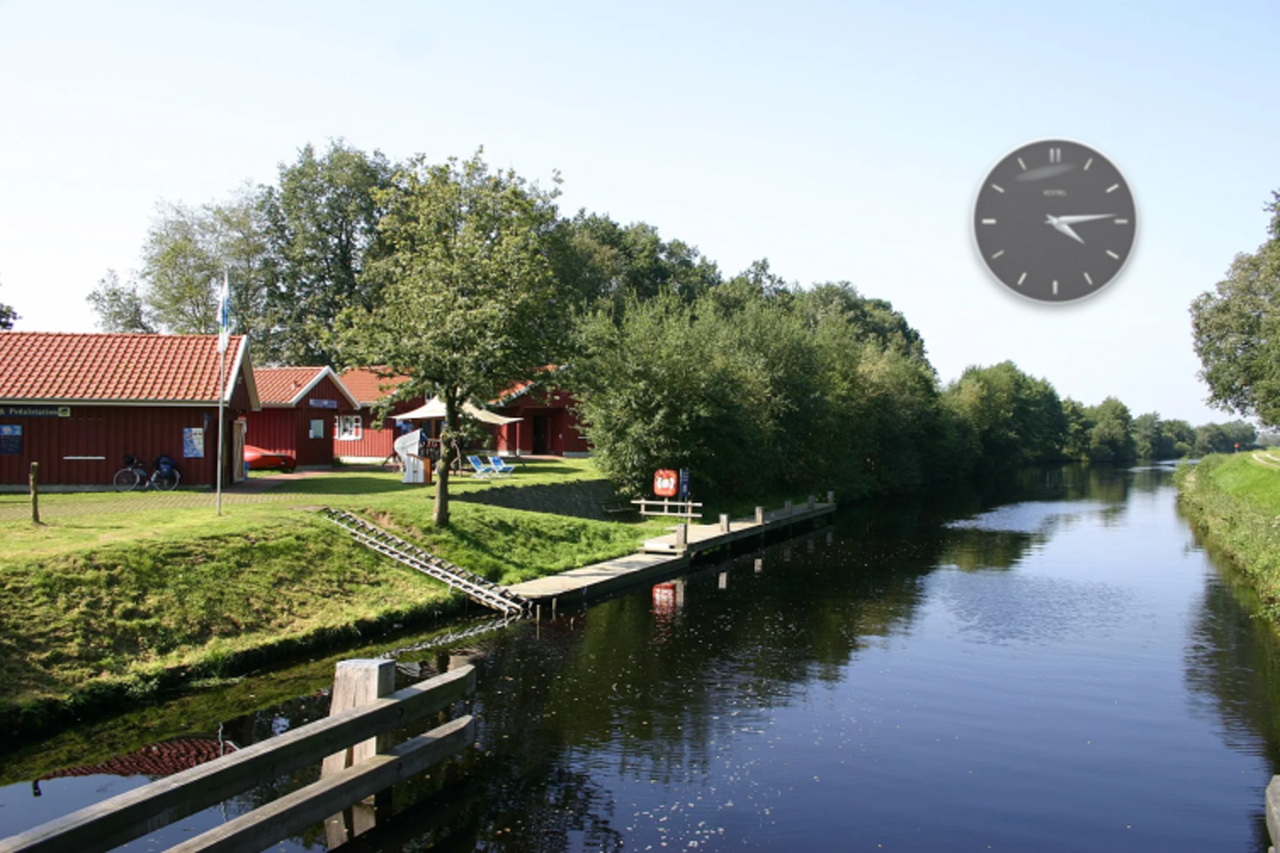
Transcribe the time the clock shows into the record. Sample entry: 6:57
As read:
4:14
